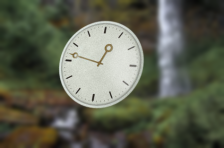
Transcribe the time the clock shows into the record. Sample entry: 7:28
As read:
12:47
